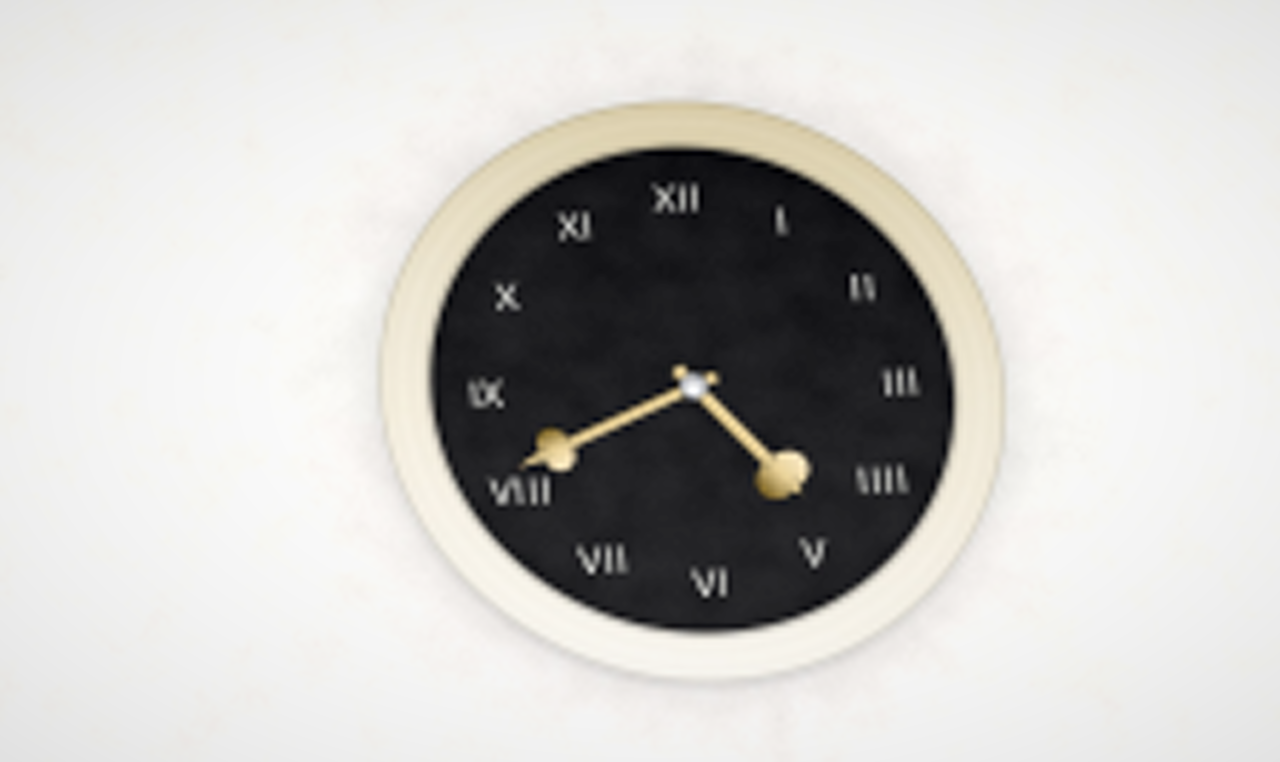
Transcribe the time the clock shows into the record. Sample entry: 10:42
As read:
4:41
